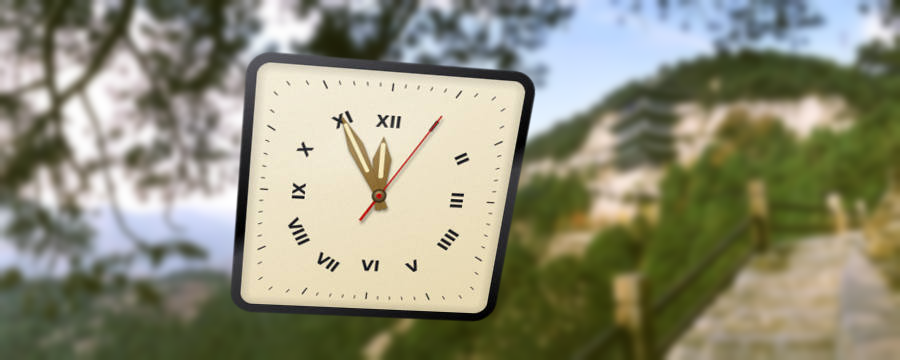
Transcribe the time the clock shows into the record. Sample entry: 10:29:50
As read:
11:55:05
